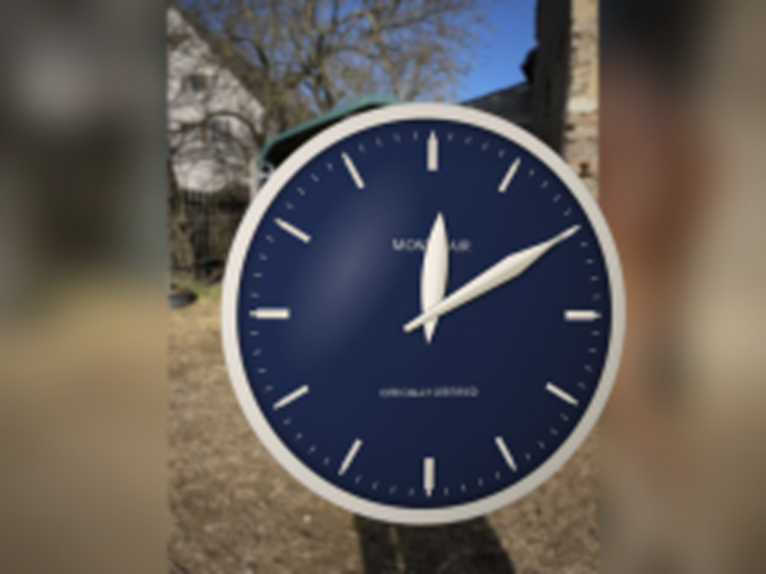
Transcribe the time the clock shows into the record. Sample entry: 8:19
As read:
12:10
